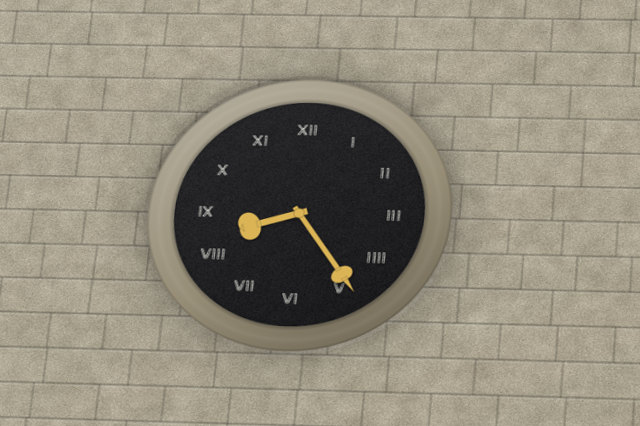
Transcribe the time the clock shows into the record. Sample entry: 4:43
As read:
8:24
